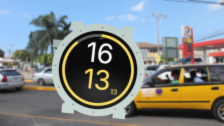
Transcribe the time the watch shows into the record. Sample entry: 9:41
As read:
16:13
